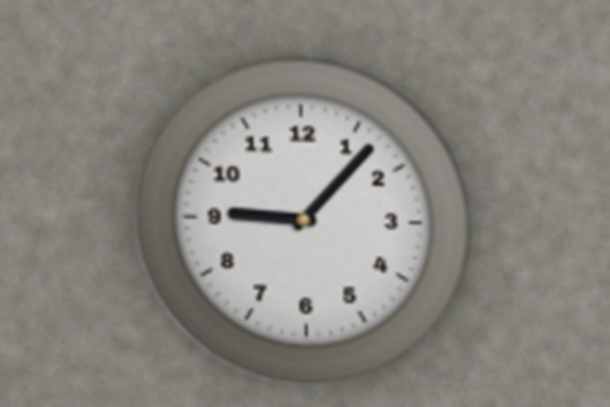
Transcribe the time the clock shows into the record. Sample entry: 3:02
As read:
9:07
